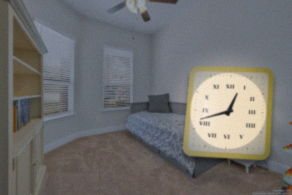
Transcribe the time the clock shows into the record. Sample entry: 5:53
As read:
12:42
